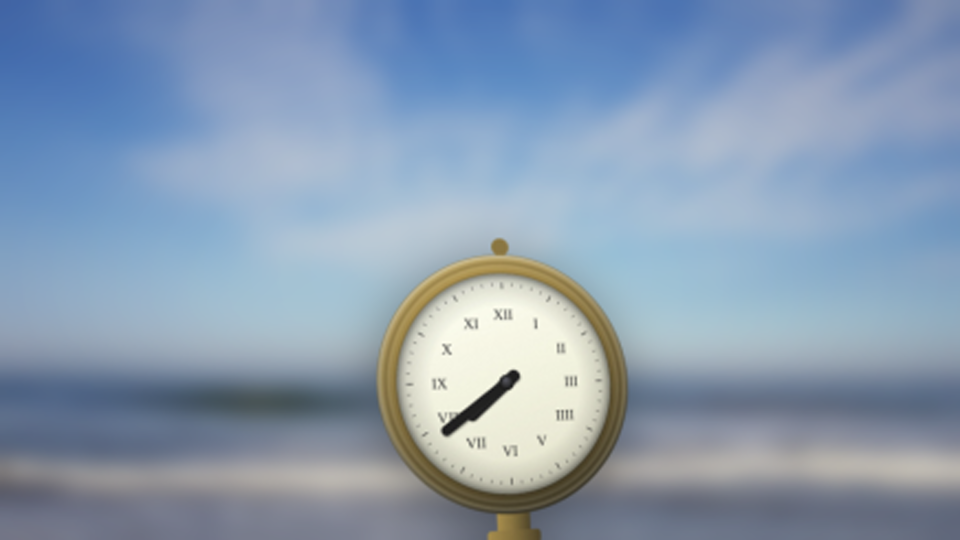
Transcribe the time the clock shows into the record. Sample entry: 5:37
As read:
7:39
